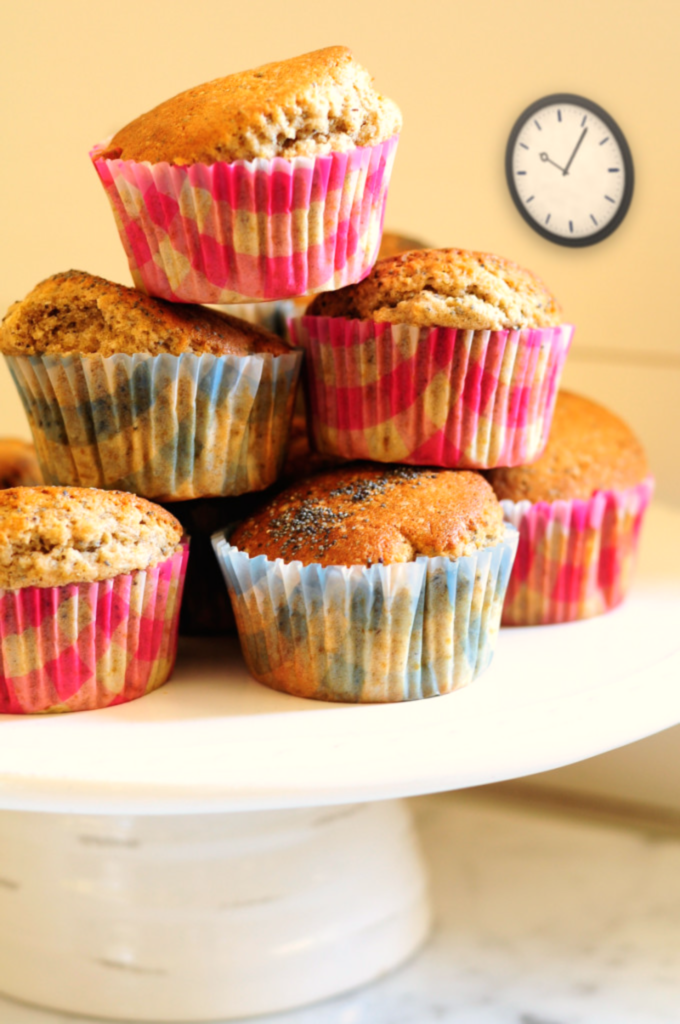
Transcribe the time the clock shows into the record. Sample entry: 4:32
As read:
10:06
